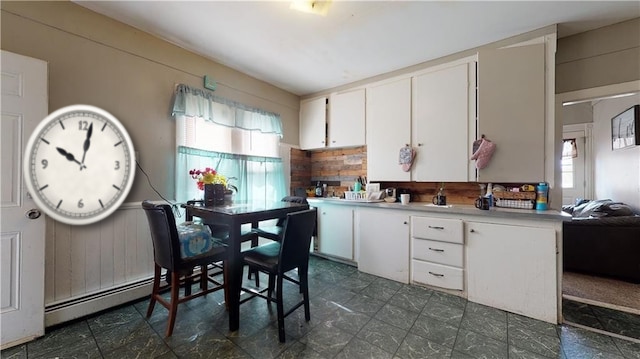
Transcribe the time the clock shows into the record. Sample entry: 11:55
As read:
10:02
